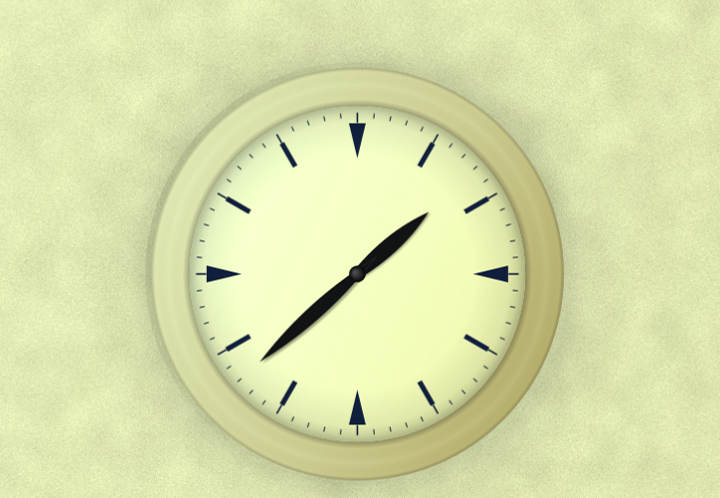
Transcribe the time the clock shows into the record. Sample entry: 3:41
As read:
1:38
